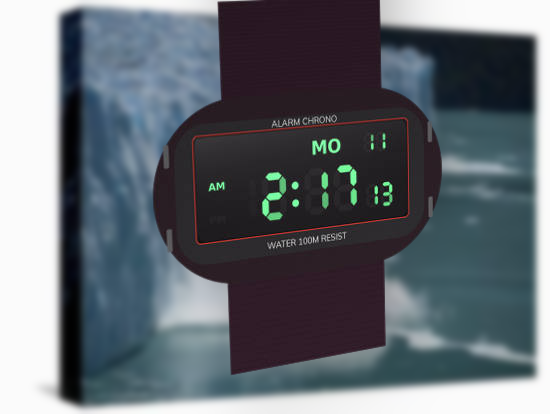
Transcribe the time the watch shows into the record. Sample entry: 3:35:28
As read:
2:17:13
